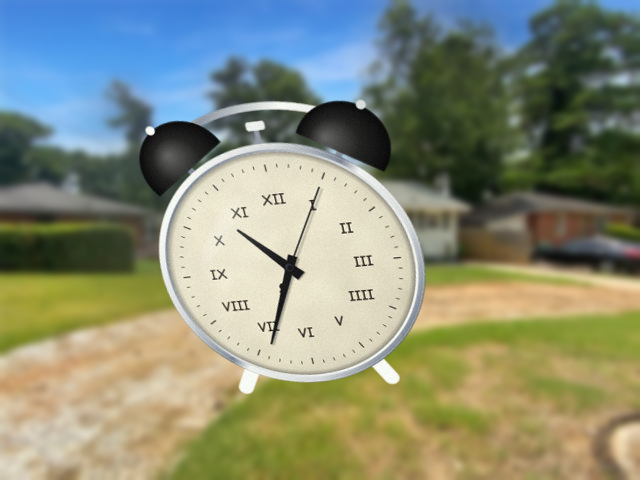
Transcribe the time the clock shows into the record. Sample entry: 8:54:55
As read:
10:34:05
